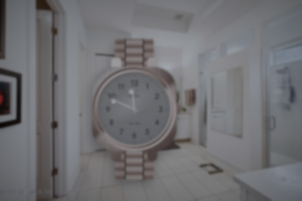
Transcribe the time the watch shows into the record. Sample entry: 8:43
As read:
11:49
